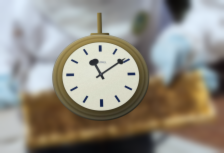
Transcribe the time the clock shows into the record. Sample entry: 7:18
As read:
11:09
